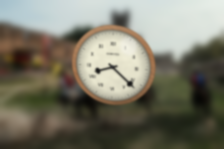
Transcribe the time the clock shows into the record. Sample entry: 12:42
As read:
8:22
